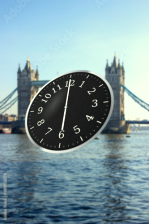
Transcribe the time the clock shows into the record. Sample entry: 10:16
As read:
6:00
